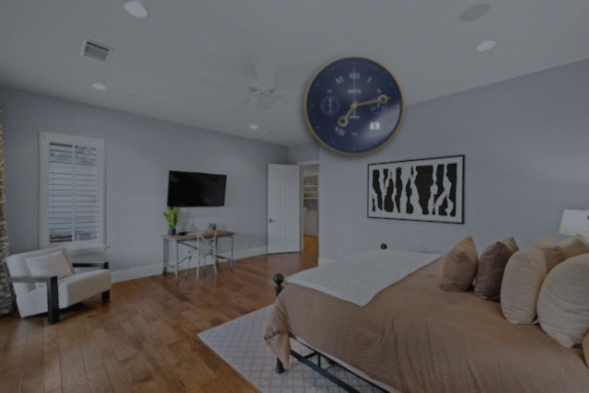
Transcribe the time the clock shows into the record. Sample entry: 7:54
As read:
7:13
